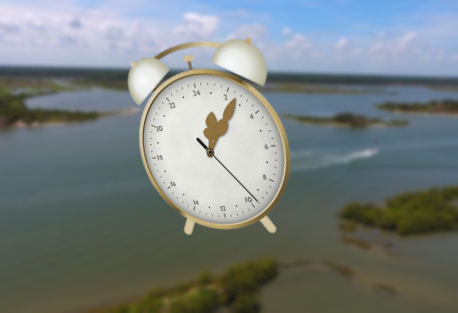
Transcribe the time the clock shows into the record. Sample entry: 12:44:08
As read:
1:06:24
